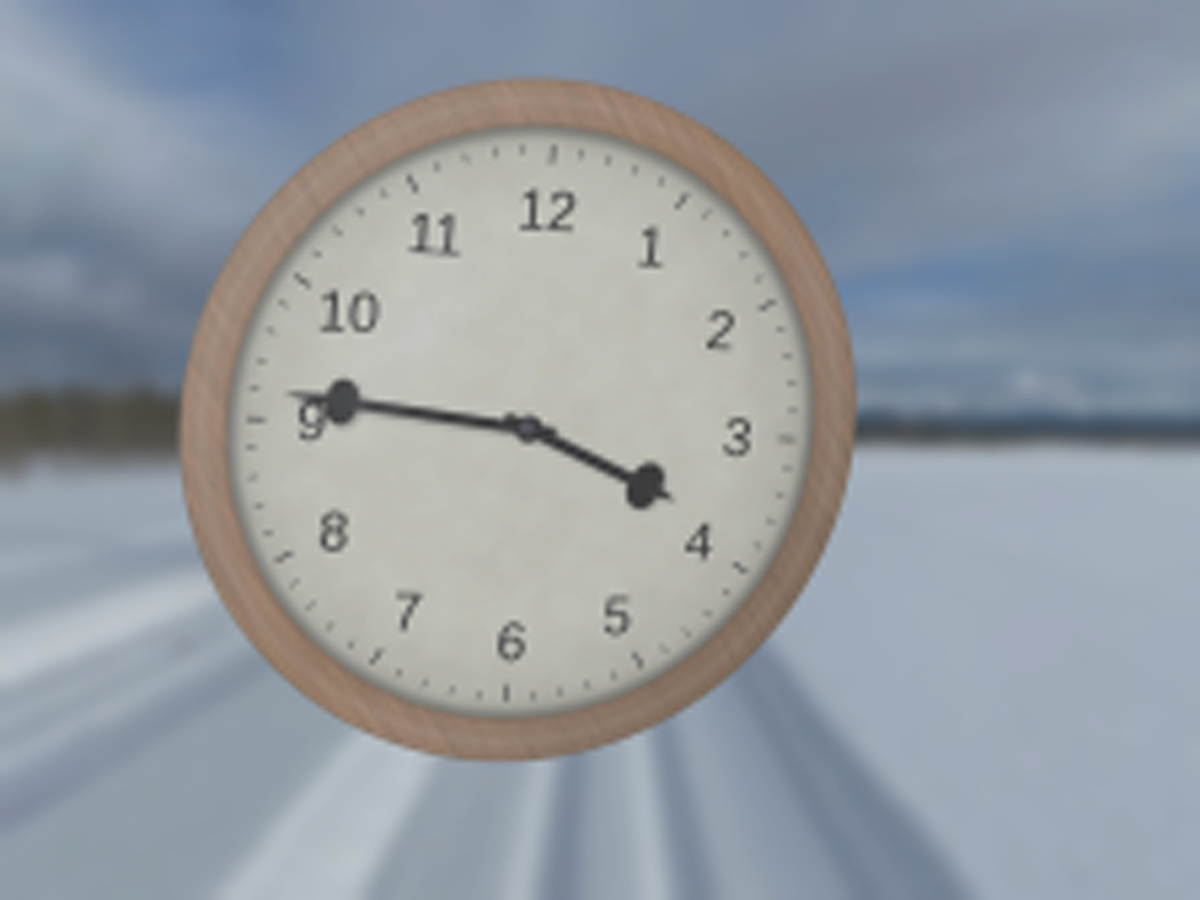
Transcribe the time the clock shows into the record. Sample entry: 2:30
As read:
3:46
